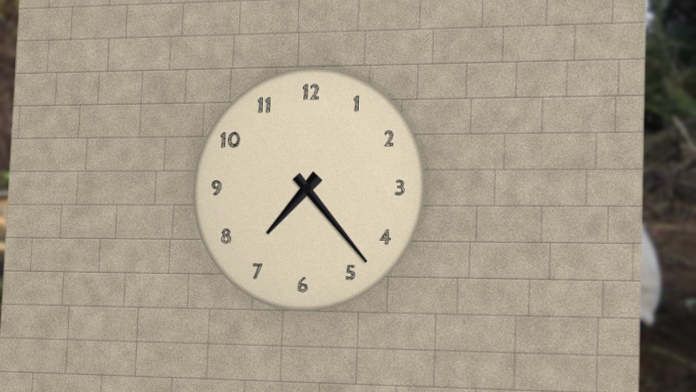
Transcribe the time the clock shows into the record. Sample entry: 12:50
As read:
7:23
